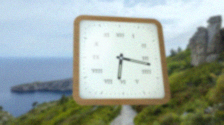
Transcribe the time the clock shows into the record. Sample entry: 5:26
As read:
6:17
